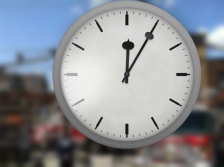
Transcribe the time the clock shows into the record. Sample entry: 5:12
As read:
12:05
